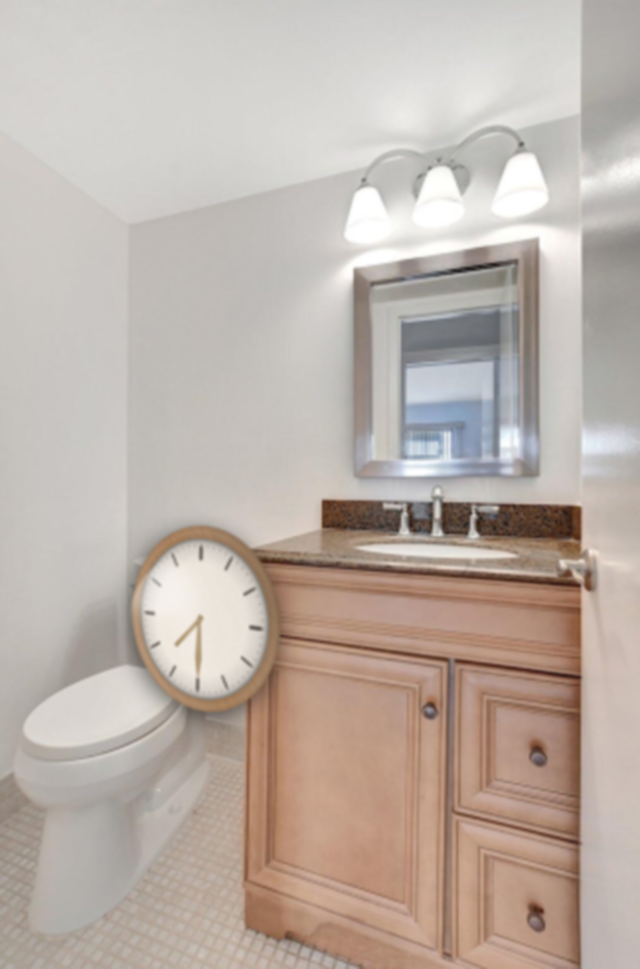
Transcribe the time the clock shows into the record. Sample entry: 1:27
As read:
7:30
